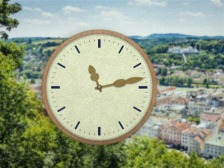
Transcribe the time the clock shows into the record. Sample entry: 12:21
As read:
11:13
